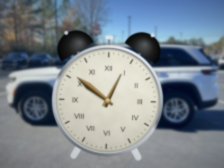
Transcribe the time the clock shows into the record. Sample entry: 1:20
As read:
12:51
